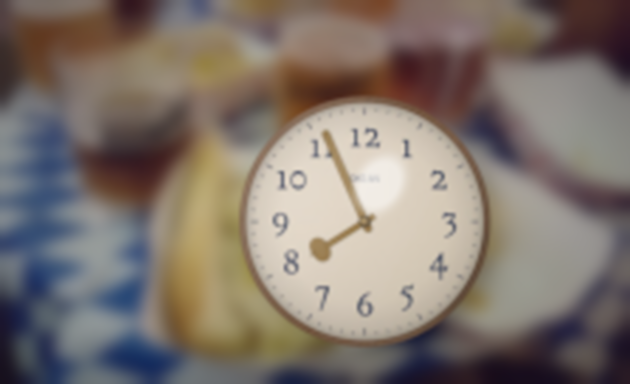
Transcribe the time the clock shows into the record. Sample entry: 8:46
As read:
7:56
